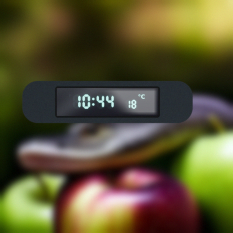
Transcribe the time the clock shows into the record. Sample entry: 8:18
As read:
10:44
